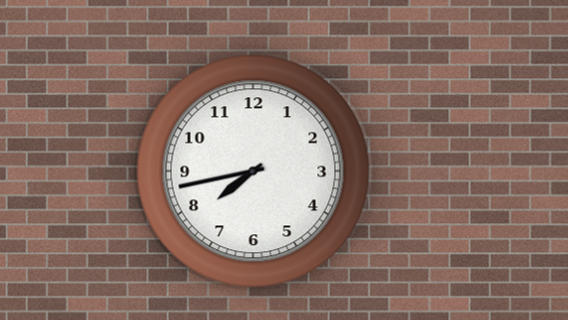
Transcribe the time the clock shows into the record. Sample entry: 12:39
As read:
7:43
